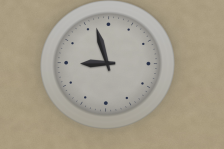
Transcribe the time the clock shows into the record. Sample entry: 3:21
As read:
8:57
